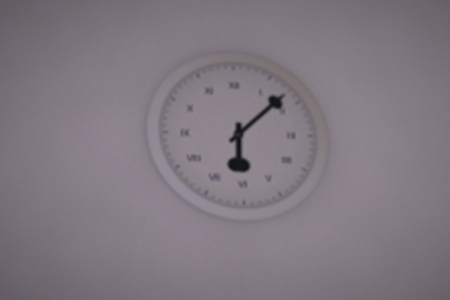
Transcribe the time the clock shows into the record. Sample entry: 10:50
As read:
6:08
